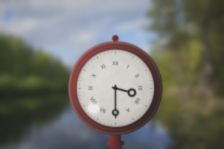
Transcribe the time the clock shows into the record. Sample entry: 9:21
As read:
3:30
